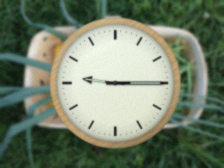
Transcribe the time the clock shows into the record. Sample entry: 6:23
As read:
9:15
